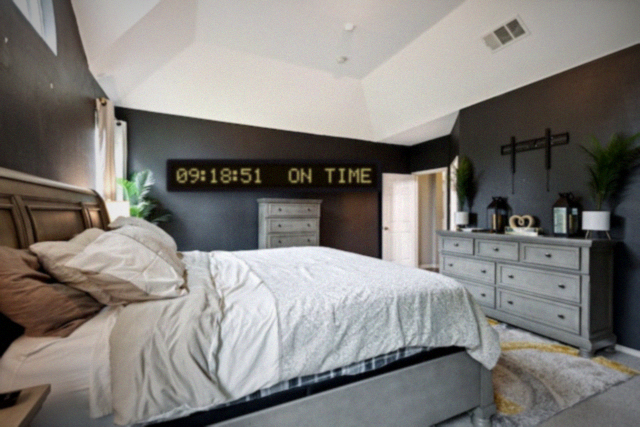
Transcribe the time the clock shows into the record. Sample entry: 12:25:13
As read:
9:18:51
